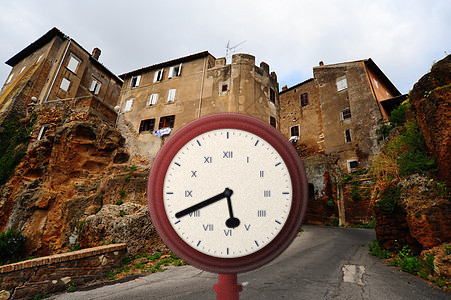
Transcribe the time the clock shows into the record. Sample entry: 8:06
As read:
5:41
